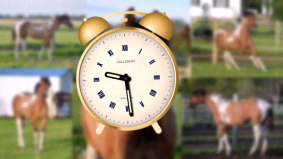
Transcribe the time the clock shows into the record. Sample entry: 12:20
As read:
9:29
